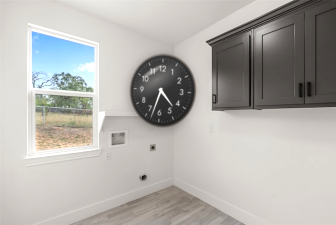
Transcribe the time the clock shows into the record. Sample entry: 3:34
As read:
4:33
